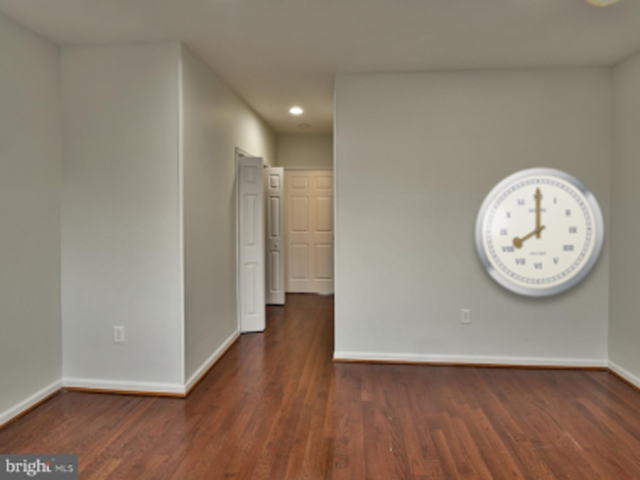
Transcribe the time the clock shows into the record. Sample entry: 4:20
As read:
8:00
